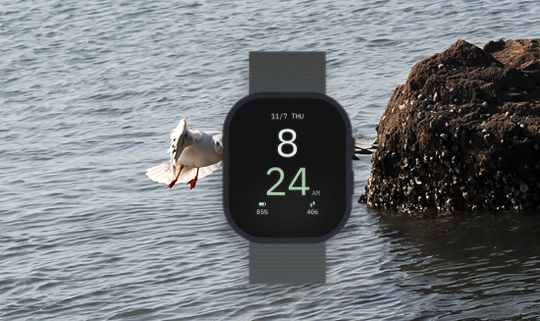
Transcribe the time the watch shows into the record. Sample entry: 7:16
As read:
8:24
